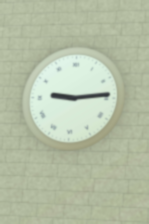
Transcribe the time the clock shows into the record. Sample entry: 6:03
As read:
9:14
